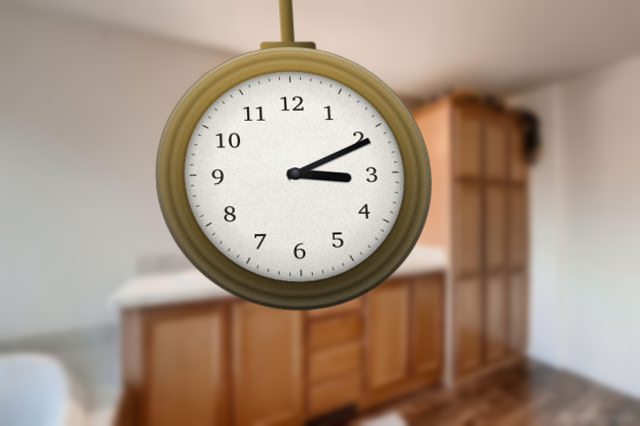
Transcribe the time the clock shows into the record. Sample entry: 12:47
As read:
3:11
